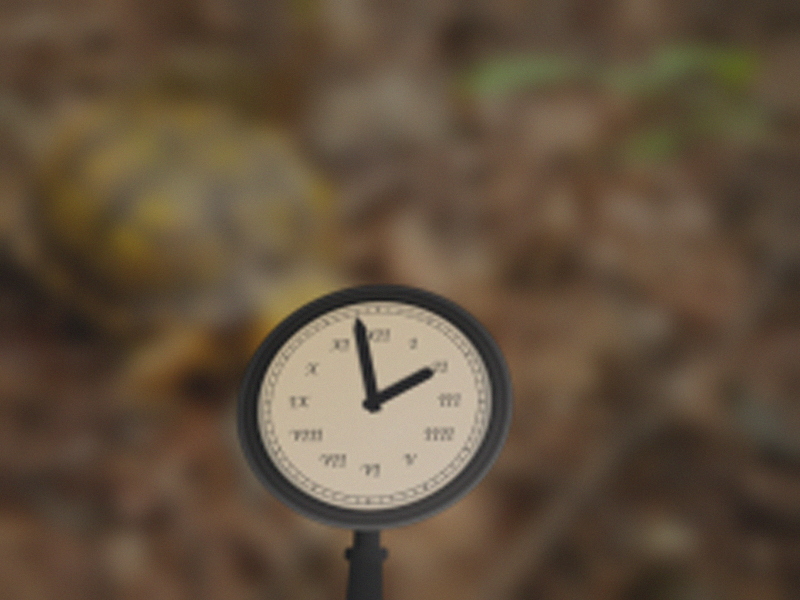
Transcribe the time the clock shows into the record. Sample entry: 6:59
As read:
1:58
